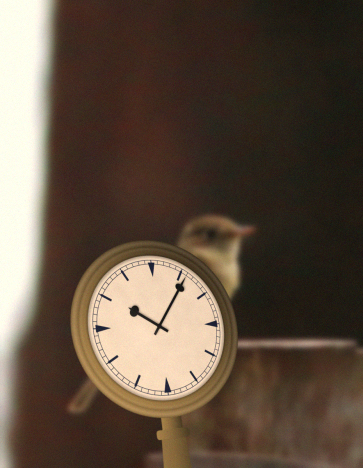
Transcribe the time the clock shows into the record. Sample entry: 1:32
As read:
10:06
